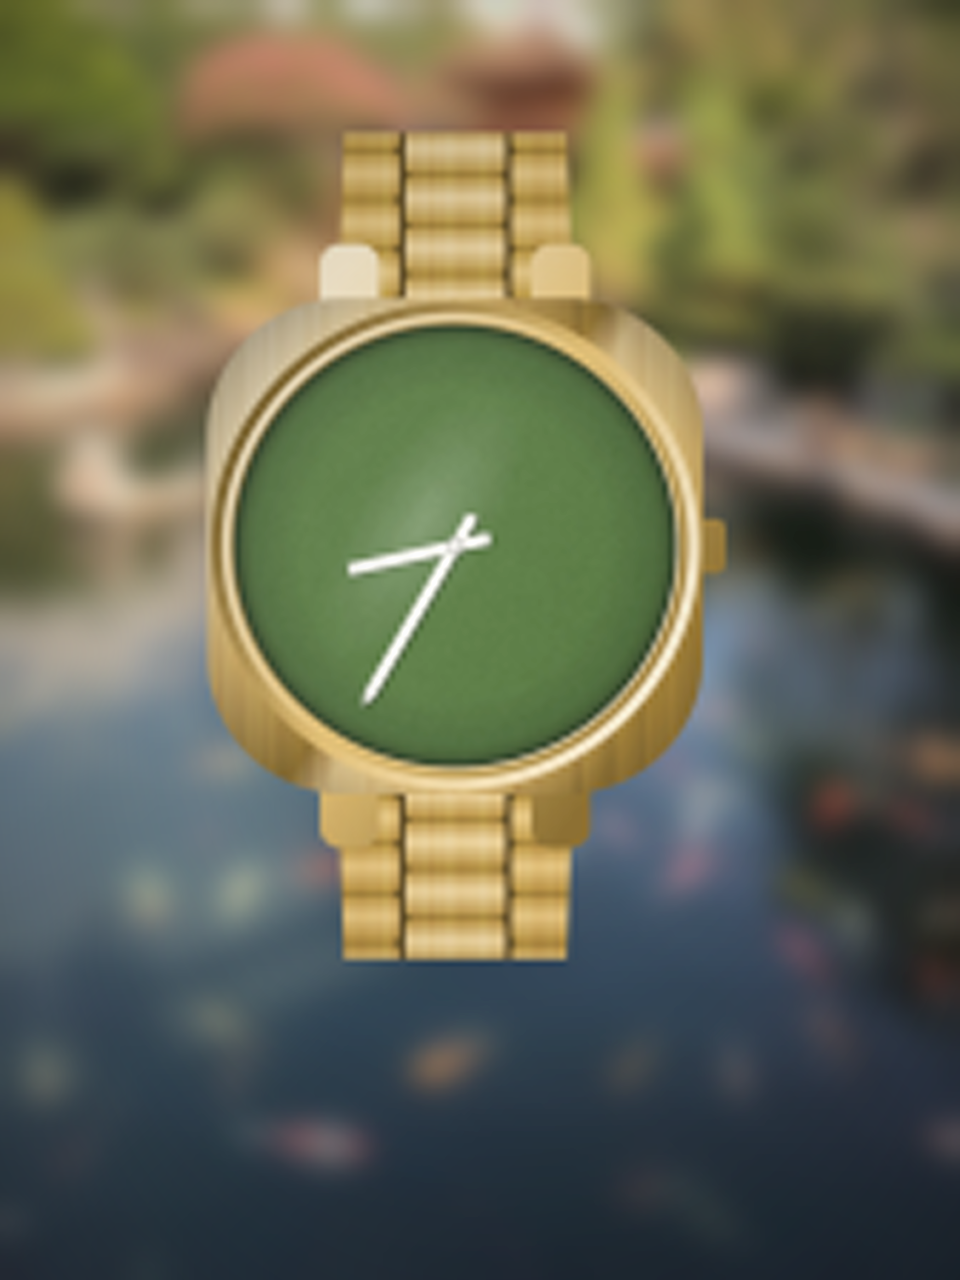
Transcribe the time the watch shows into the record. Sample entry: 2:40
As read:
8:35
